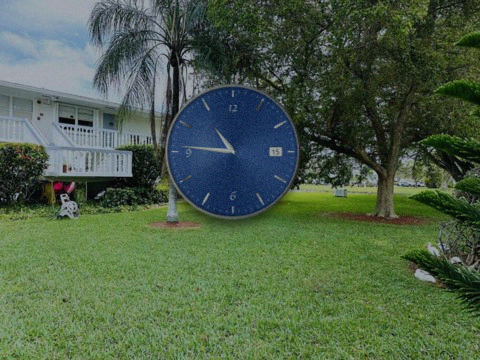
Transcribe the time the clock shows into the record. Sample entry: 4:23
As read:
10:46
